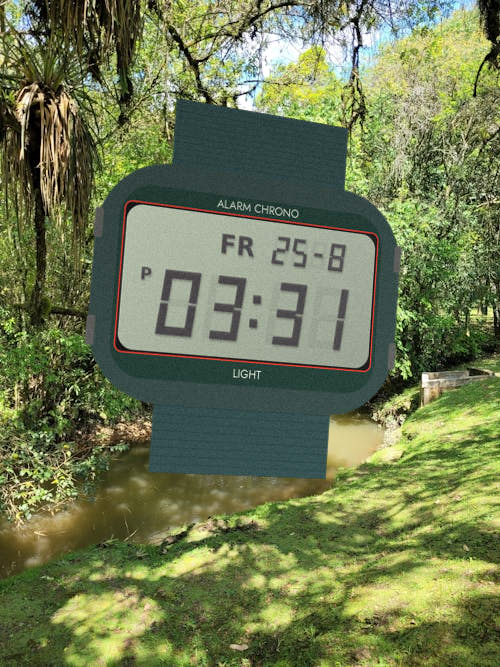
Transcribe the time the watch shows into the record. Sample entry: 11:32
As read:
3:31
